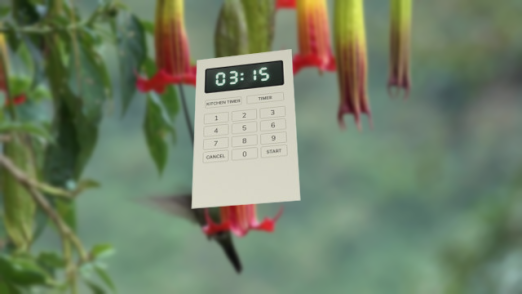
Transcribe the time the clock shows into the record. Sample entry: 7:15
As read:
3:15
